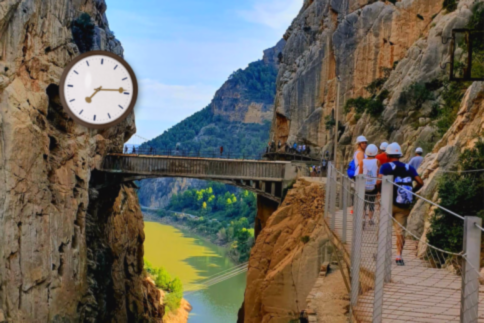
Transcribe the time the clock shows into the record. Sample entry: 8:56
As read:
7:14
